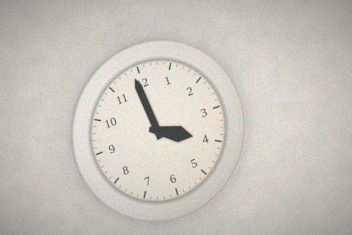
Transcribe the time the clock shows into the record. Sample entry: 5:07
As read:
3:59
